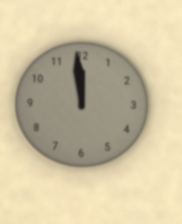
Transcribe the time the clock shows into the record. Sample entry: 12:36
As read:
11:59
